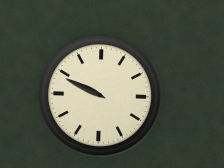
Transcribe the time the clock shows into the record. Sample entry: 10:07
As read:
9:49
